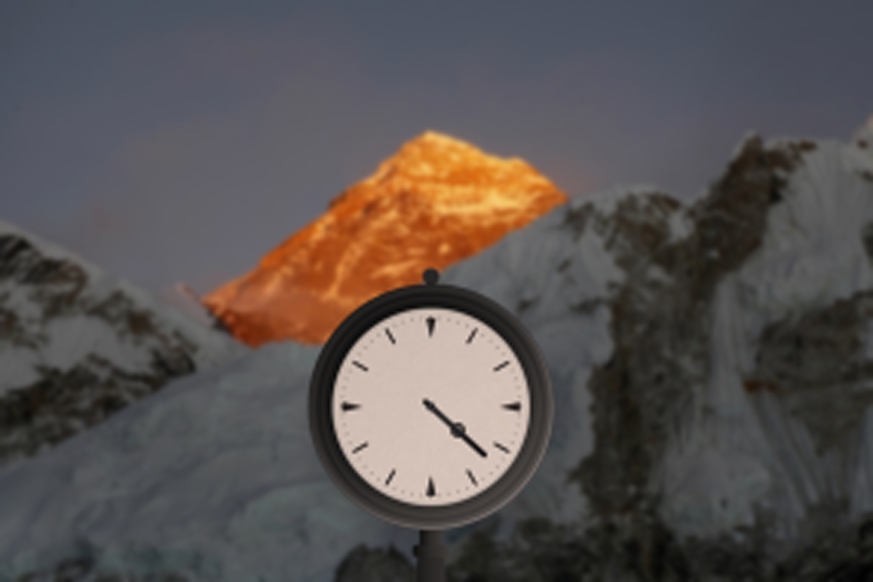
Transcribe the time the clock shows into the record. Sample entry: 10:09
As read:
4:22
